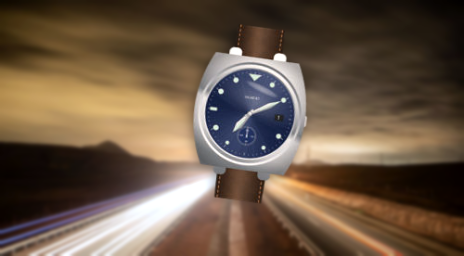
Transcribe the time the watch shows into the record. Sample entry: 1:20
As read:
7:10
